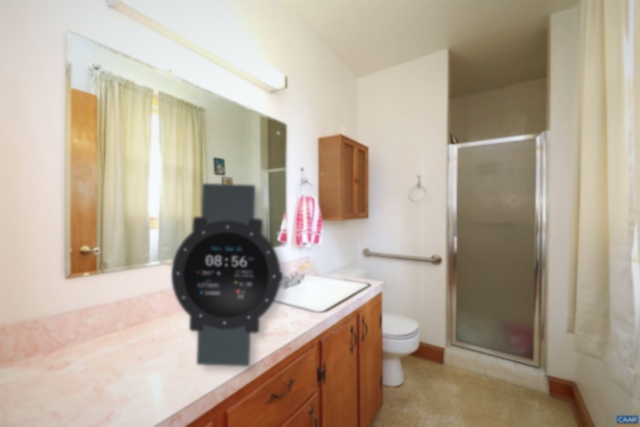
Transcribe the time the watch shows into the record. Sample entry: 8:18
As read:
8:56
